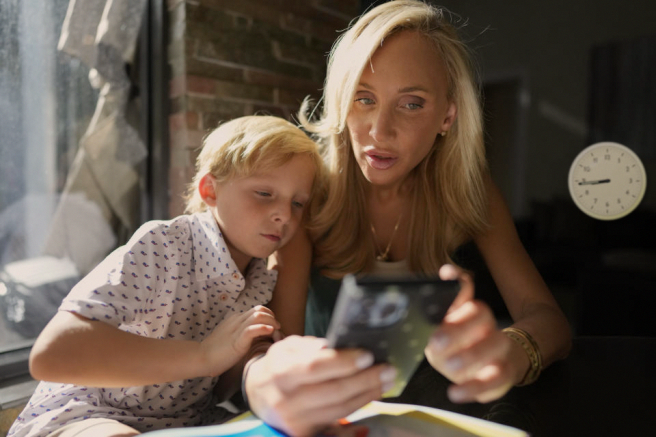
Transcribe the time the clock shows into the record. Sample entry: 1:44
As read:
8:44
